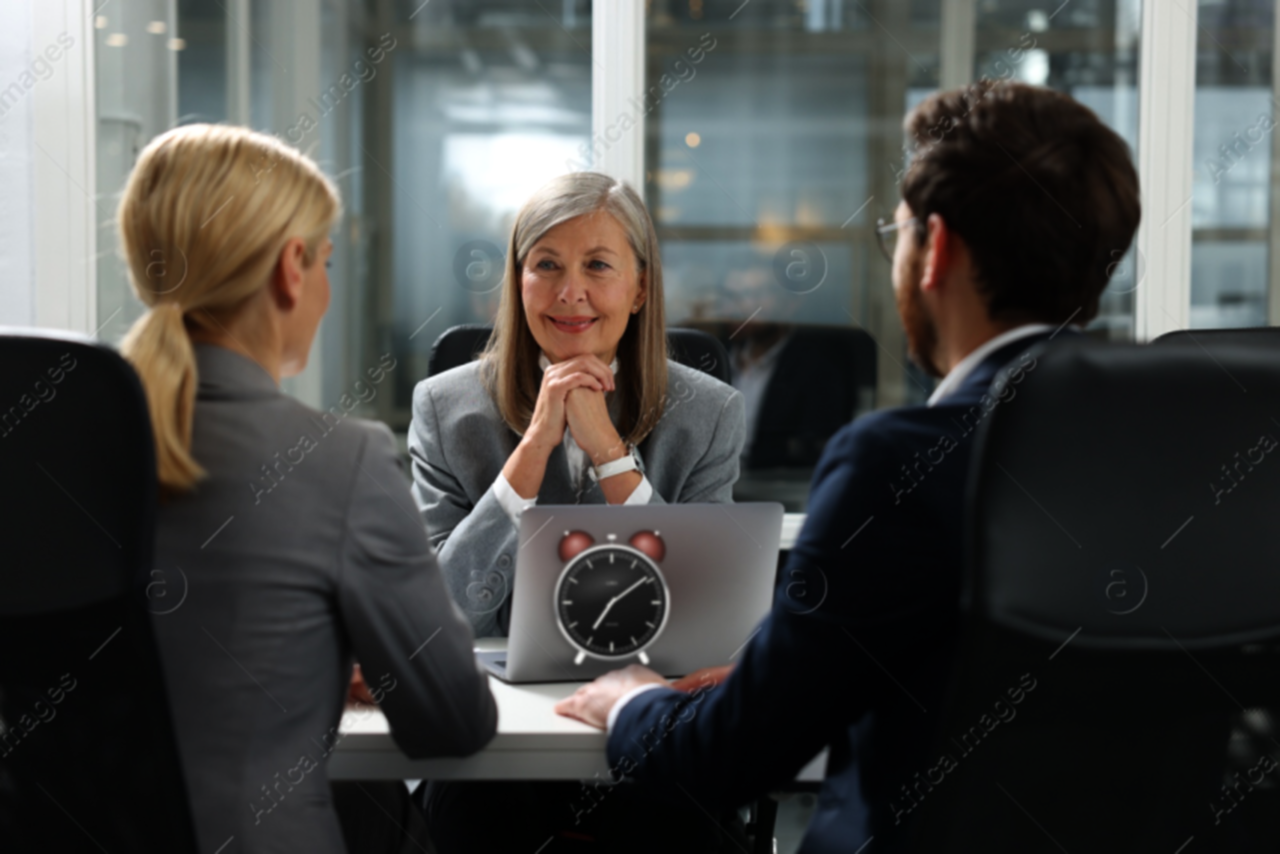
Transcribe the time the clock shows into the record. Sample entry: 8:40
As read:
7:09
